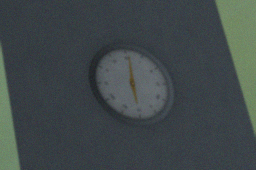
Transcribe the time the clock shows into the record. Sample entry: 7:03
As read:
6:01
